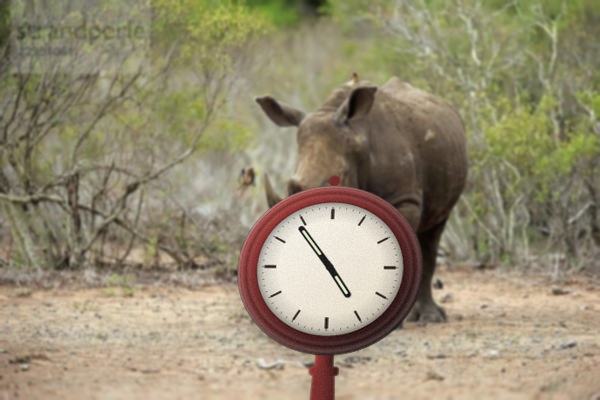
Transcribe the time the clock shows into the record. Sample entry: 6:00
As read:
4:54
